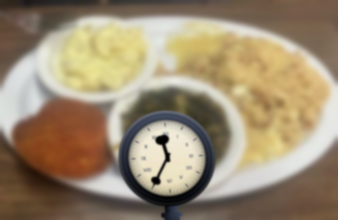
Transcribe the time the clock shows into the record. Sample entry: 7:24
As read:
11:35
